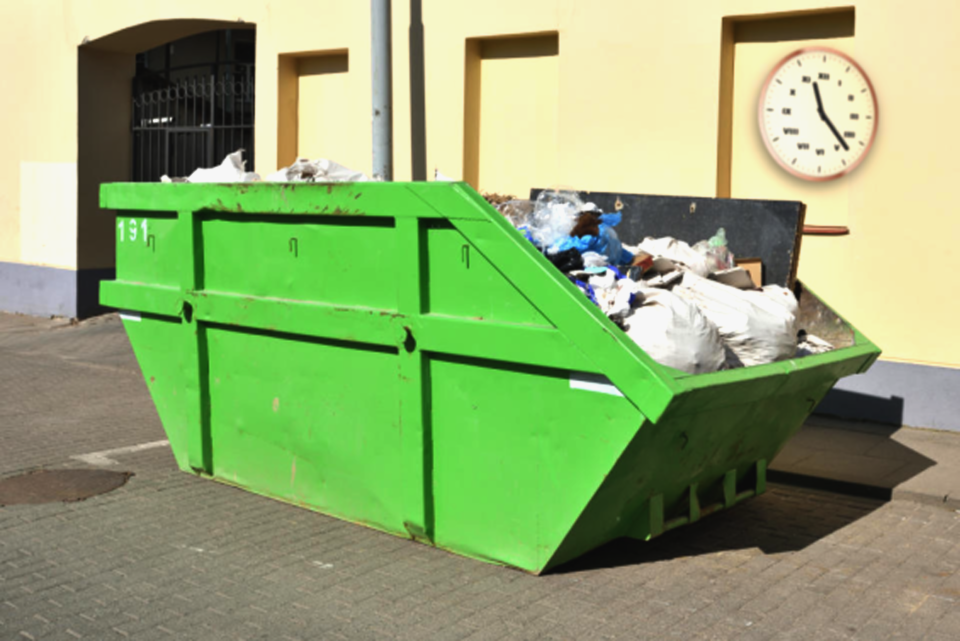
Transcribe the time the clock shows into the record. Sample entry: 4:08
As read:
11:23
